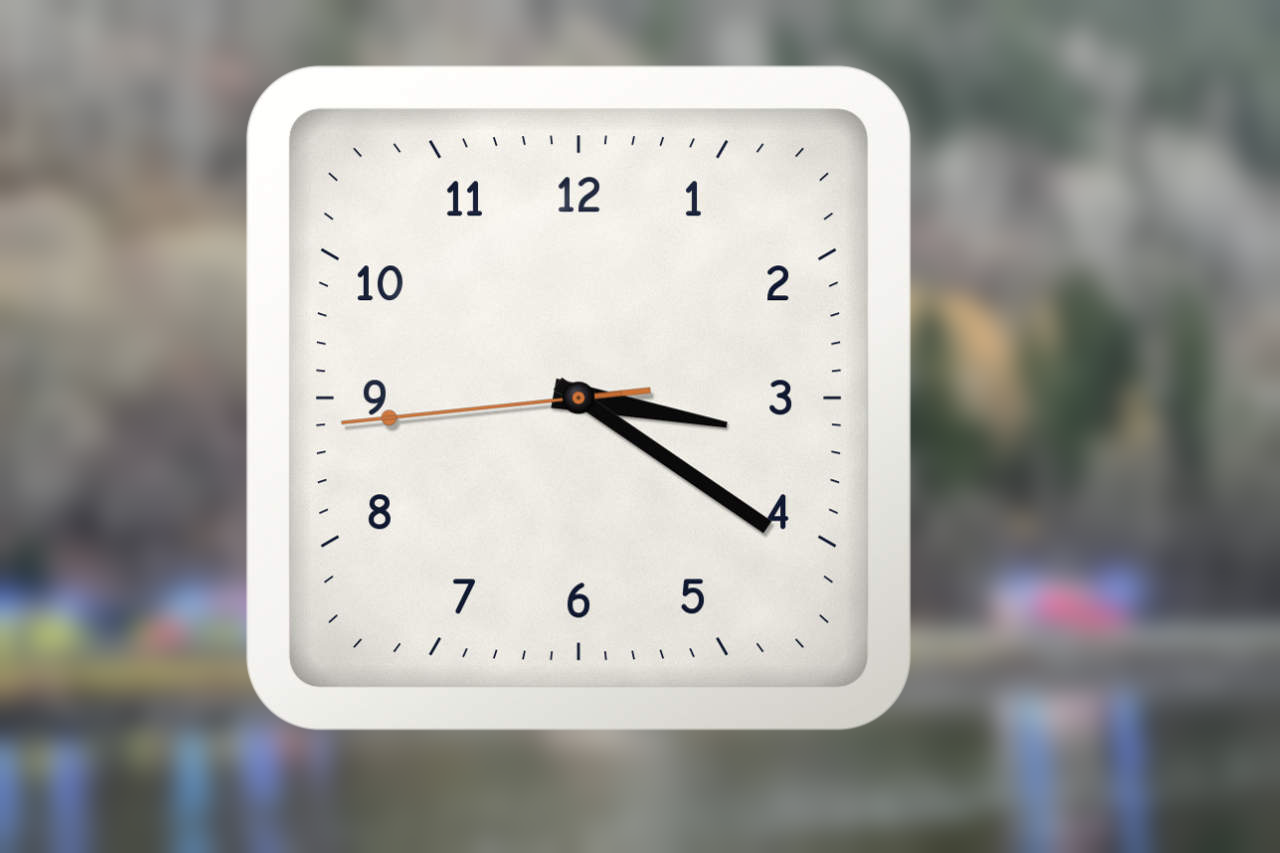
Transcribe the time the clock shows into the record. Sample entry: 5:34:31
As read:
3:20:44
